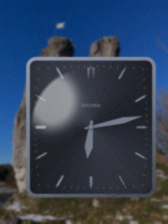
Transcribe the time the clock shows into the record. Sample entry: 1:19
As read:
6:13
